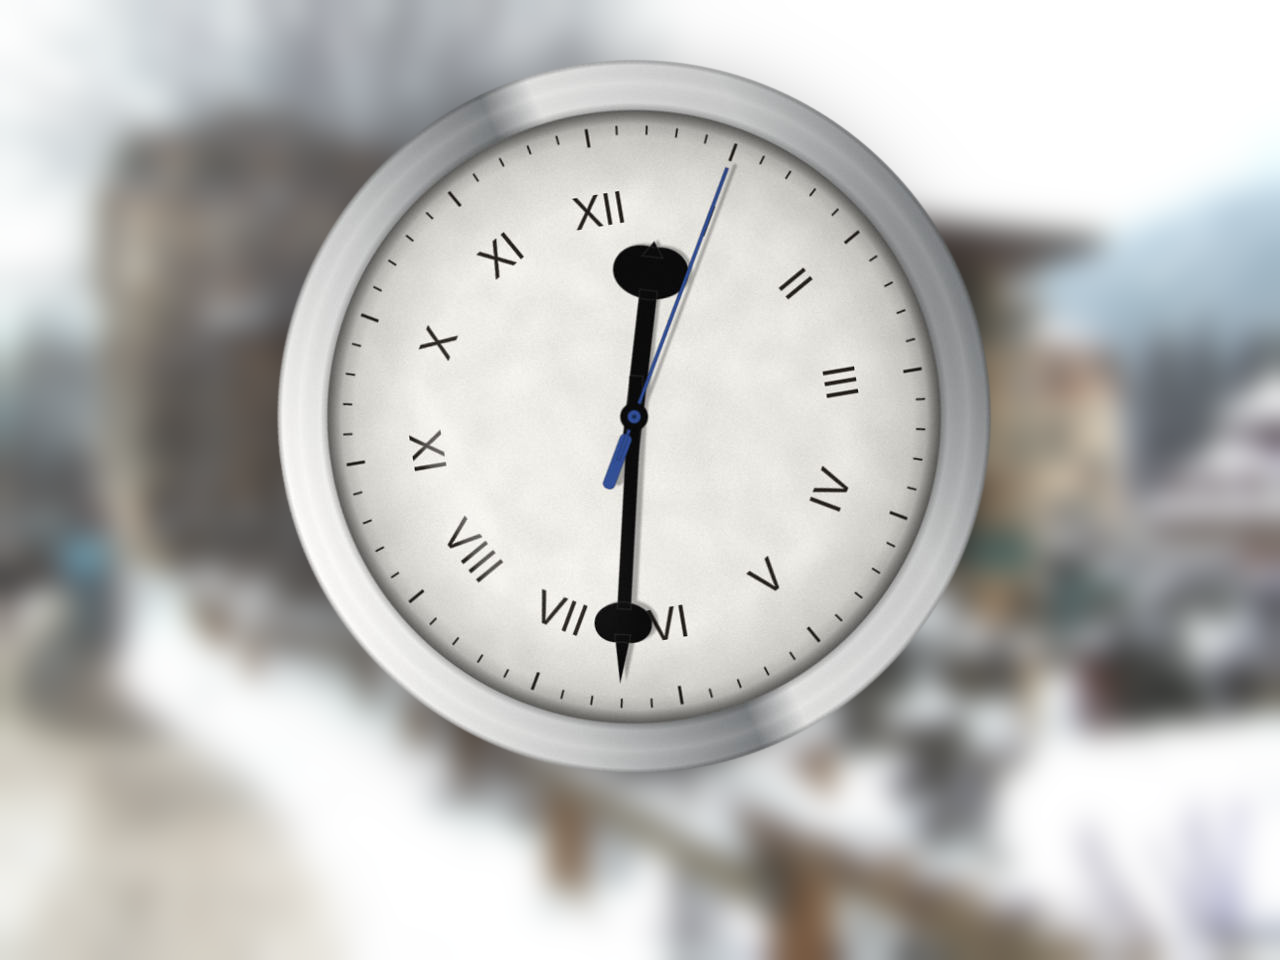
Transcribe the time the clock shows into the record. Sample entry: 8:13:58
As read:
12:32:05
